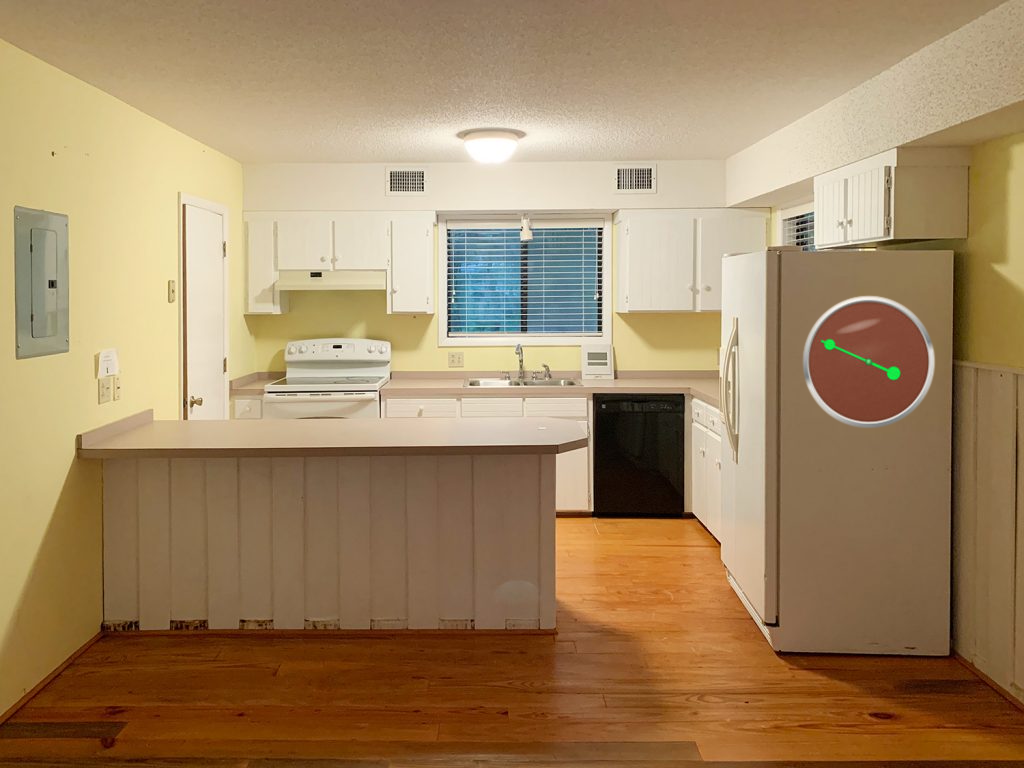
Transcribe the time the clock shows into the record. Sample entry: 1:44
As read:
3:49
